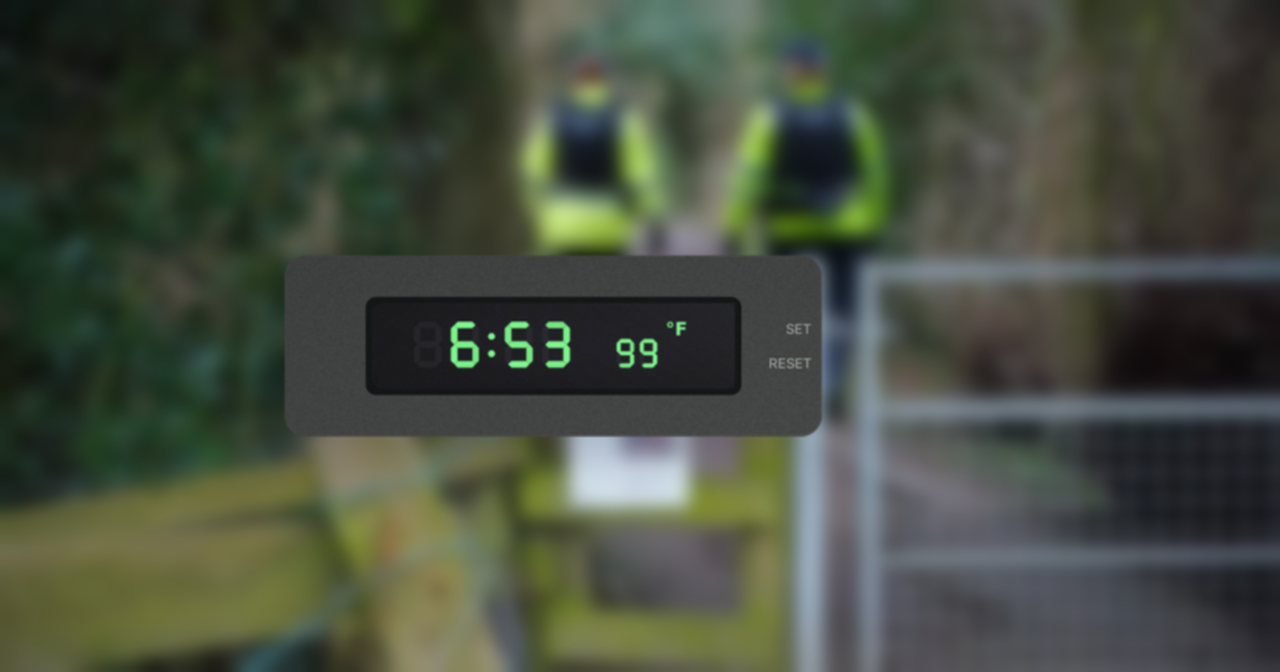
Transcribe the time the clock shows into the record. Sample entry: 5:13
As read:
6:53
